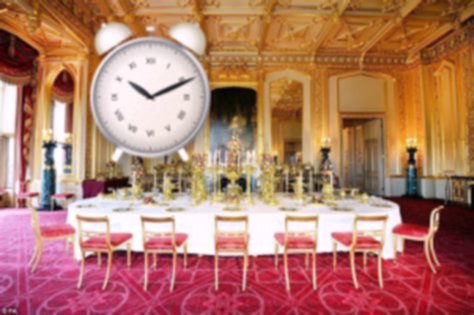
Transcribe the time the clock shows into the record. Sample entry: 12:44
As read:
10:11
